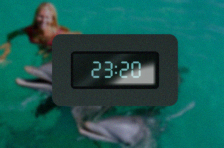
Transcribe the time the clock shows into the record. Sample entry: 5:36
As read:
23:20
